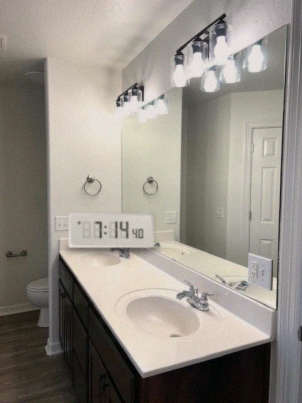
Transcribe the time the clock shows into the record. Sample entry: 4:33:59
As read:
7:14:40
